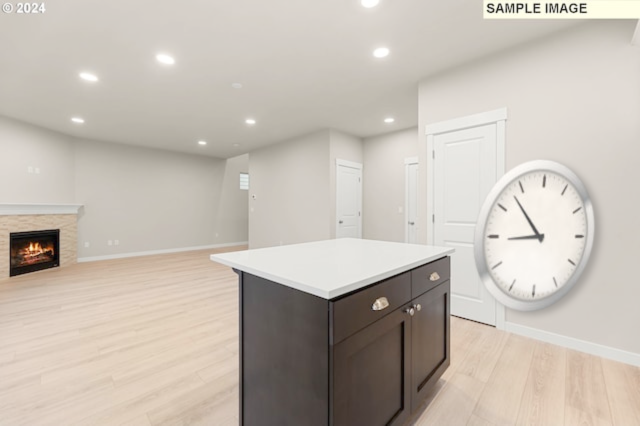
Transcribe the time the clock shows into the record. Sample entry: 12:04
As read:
8:53
